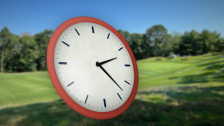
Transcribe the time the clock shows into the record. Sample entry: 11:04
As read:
2:23
